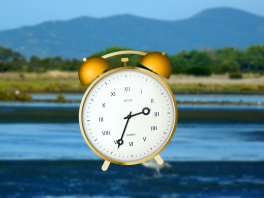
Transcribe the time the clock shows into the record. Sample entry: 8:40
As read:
2:34
